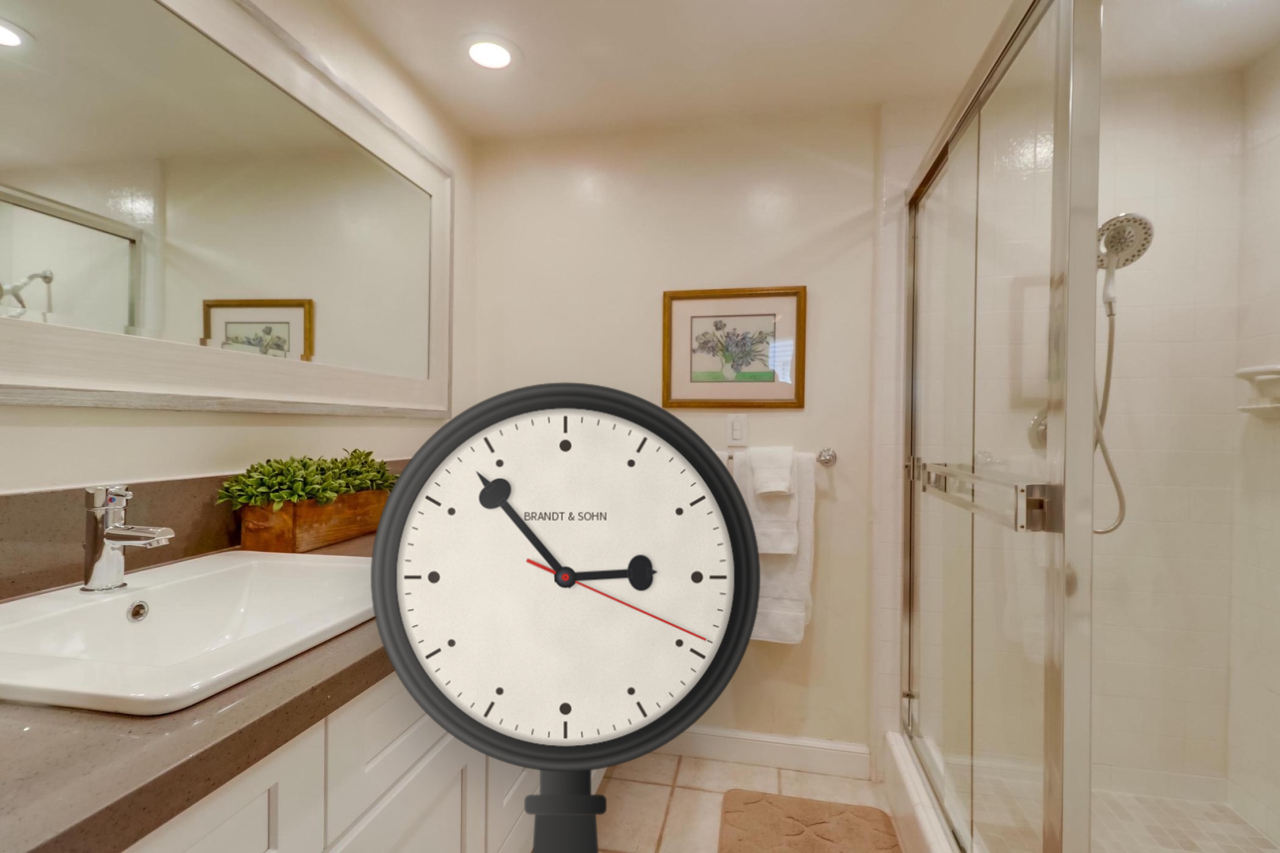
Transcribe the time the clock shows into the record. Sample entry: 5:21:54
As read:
2:53:19
